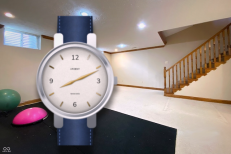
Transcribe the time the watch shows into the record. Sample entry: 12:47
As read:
8:11
